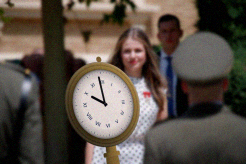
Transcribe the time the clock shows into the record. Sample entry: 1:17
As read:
9:59
